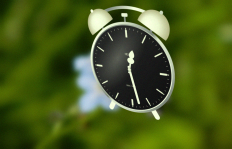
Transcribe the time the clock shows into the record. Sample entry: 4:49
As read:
12:28
